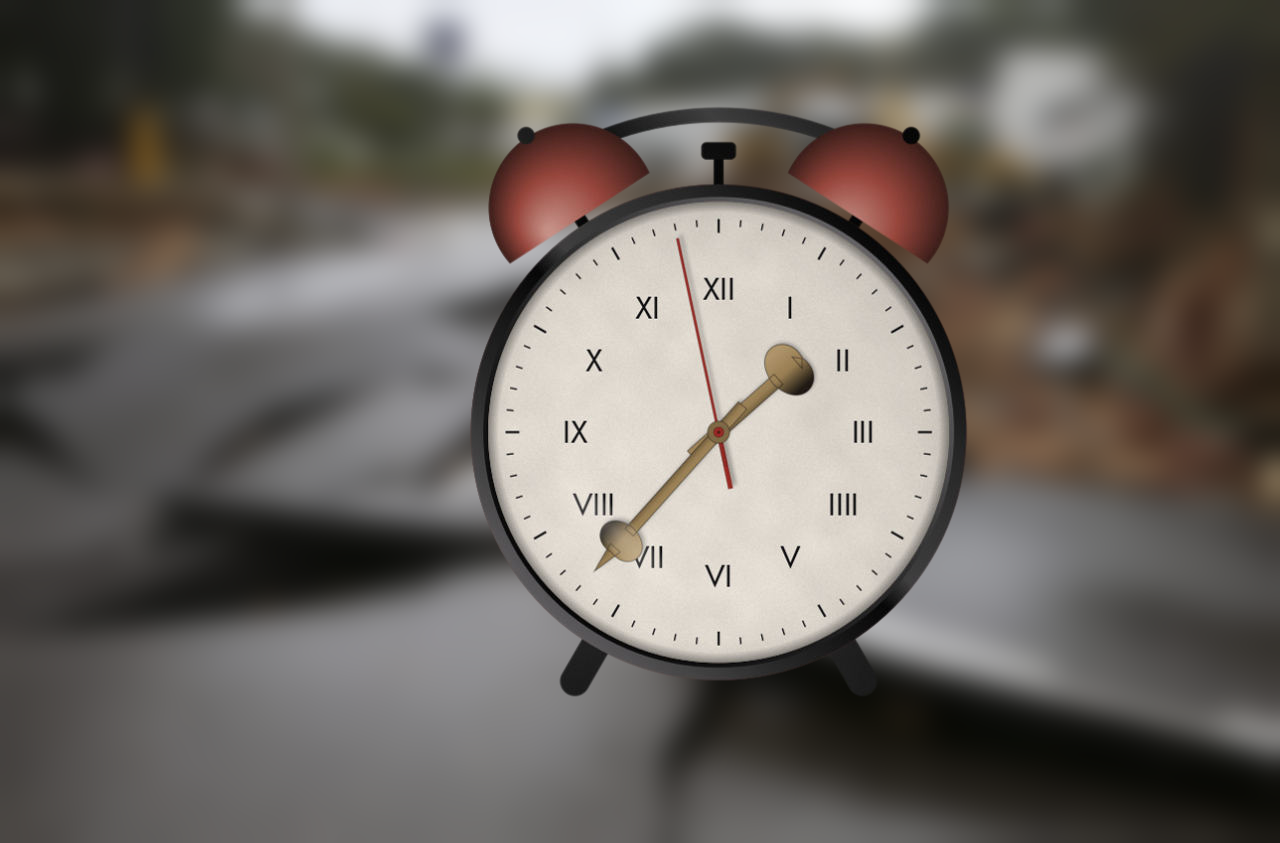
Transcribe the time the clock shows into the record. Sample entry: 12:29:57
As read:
1:36:58
